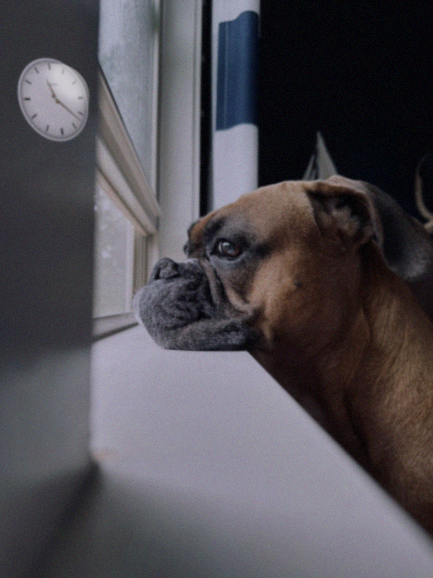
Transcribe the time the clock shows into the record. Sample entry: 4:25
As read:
11:22
